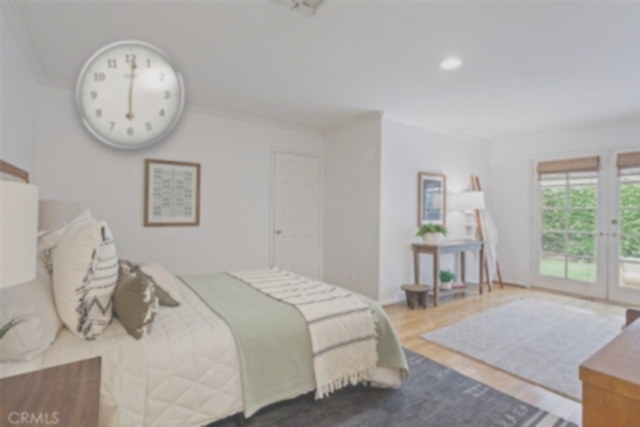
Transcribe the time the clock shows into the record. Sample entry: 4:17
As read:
6:01
